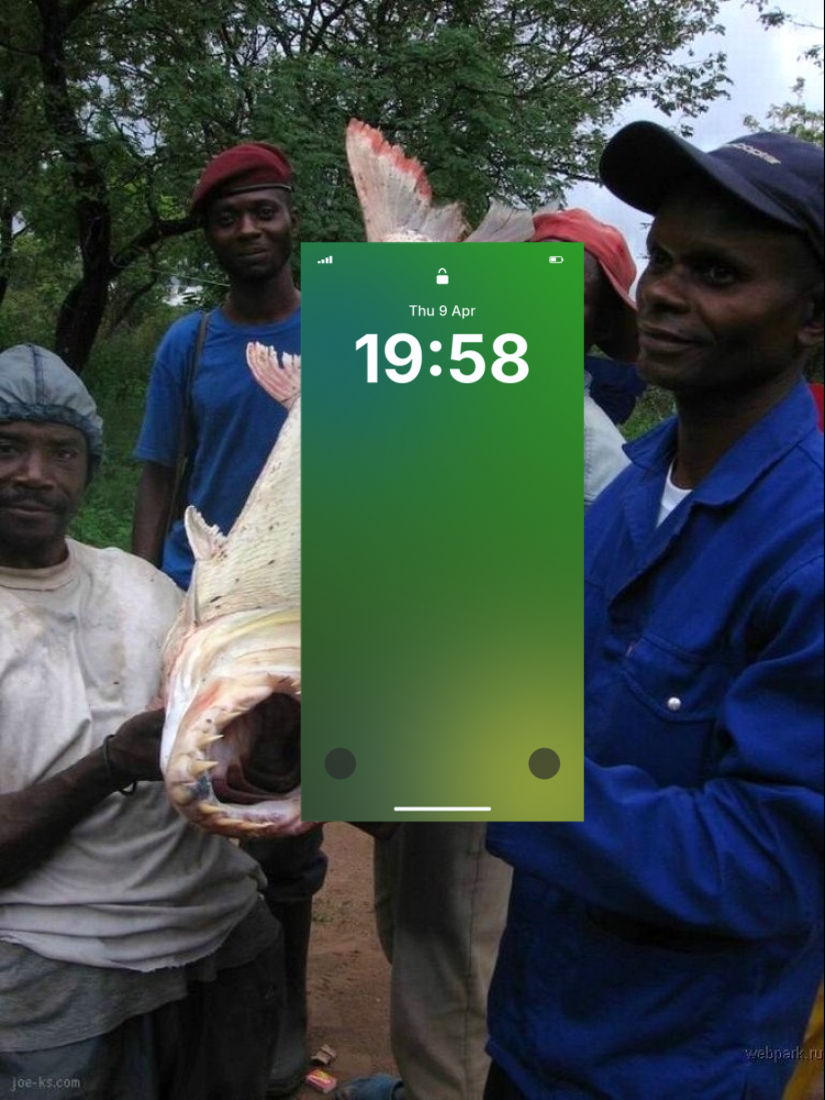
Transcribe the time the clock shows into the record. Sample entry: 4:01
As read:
19:58
